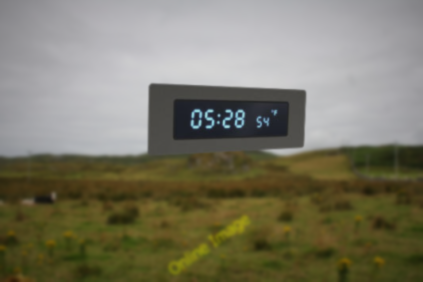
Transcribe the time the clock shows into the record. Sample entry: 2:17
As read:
5:28
